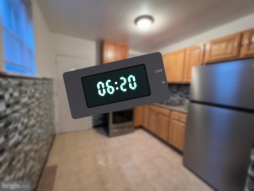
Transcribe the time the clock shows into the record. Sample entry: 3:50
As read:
6:20
